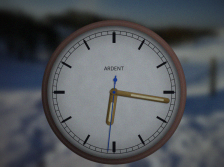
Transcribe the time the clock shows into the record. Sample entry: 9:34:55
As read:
6:16:31
